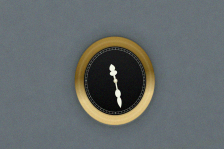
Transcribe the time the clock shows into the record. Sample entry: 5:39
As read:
11:28
